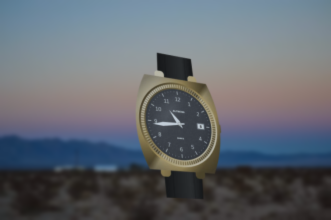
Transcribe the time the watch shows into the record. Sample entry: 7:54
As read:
10:44
